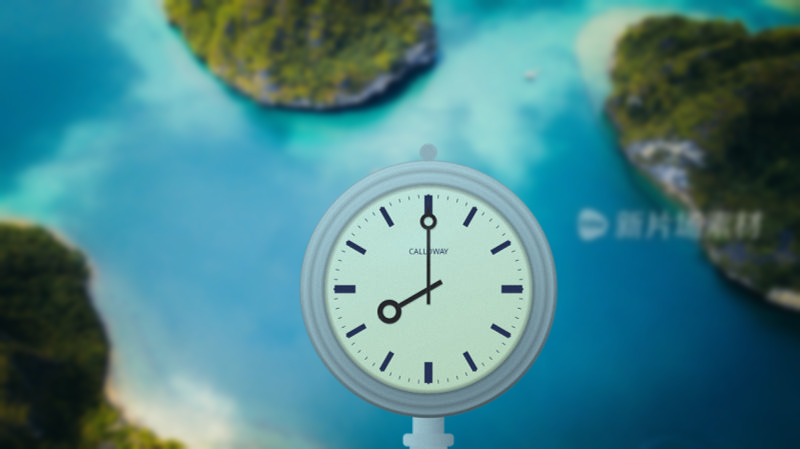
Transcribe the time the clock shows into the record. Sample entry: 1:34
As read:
8:00
